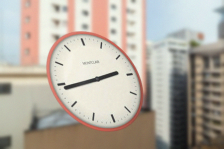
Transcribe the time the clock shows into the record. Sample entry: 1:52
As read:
2:44
